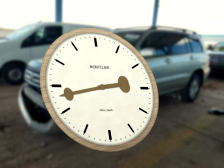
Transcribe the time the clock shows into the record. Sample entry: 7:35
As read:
2:43
